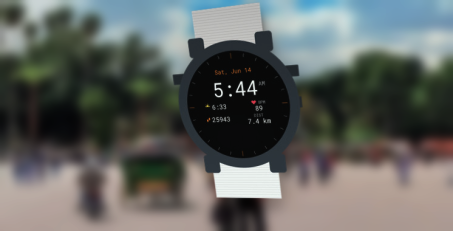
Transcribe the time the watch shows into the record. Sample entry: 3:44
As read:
5:44
